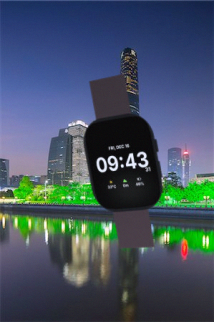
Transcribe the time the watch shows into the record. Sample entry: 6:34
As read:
9:43
